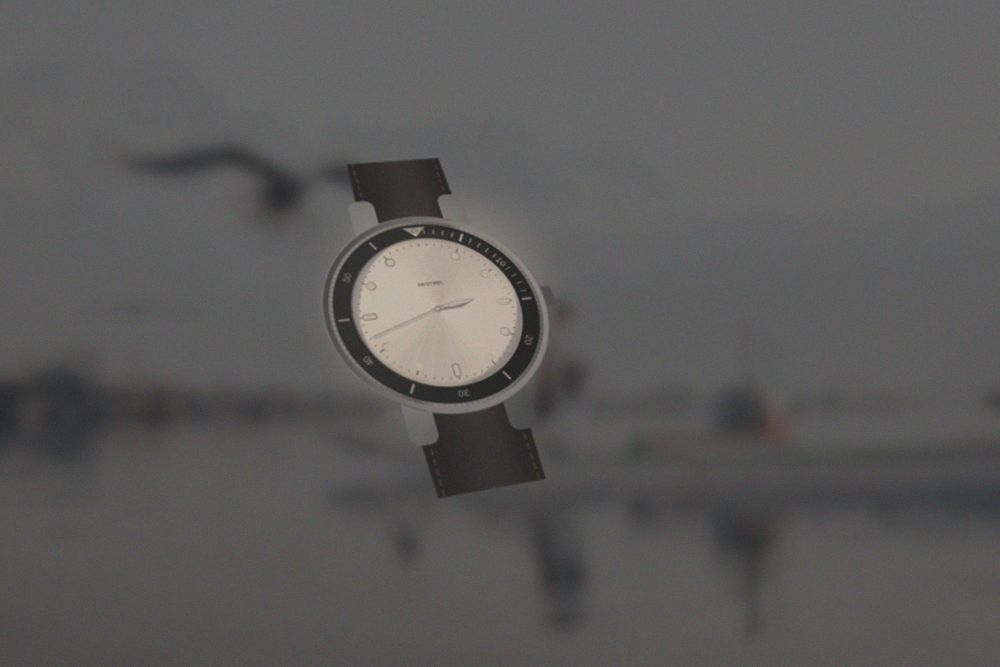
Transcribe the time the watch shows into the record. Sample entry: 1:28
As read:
2:42
